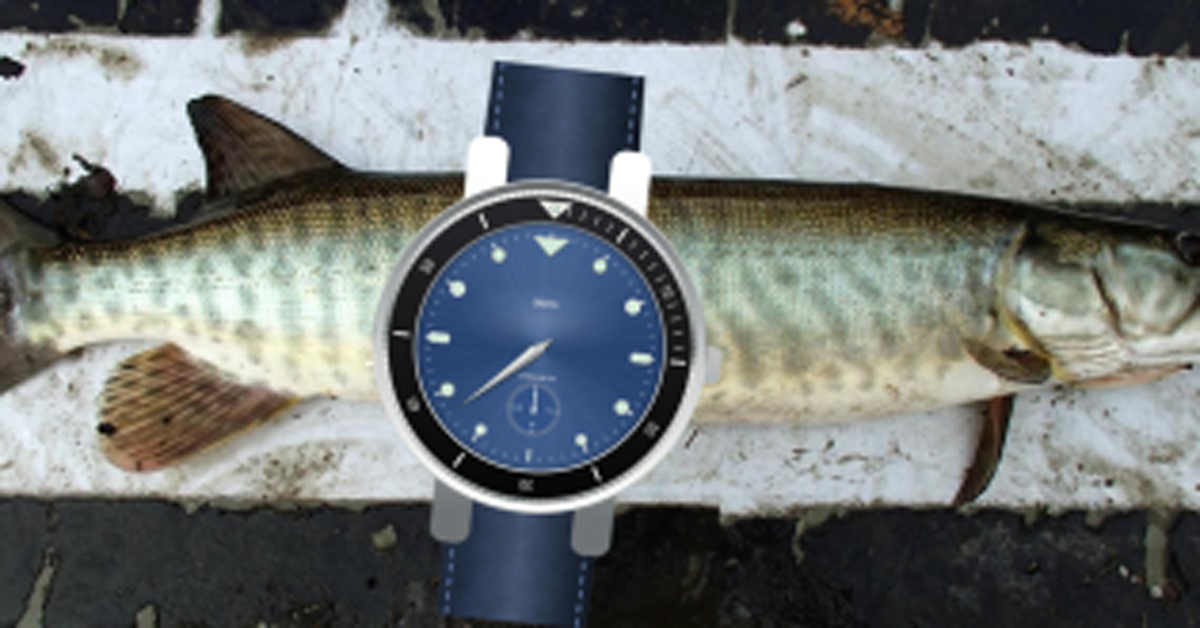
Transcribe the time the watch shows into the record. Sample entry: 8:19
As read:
7:38
